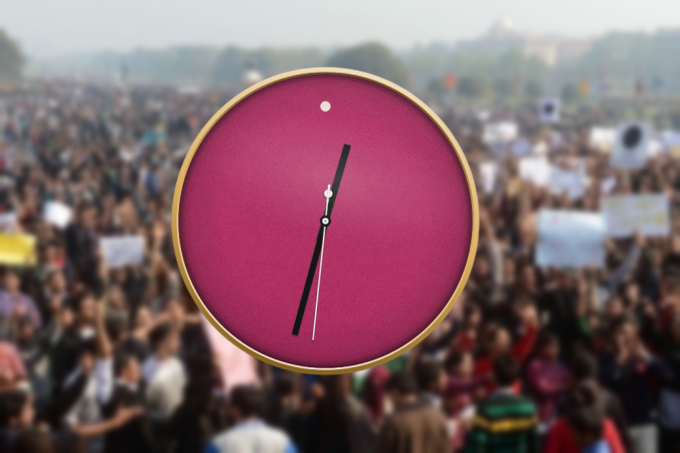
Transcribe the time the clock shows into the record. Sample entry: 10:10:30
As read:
12:32:31
